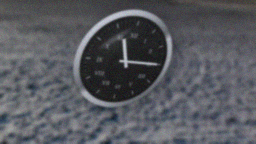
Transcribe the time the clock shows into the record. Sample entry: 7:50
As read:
11:15
